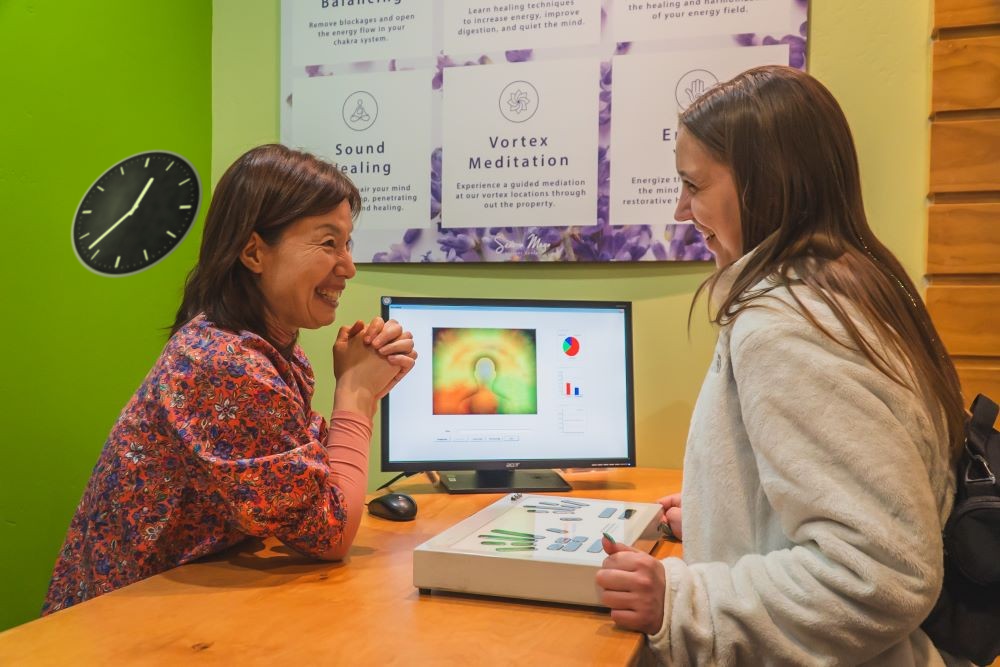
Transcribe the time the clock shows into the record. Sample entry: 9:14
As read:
12:37
